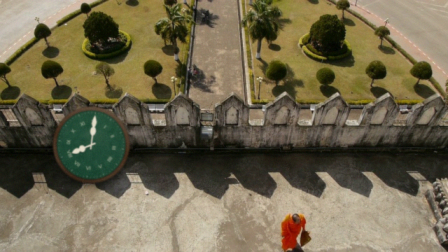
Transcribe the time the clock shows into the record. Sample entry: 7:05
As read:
8:00
